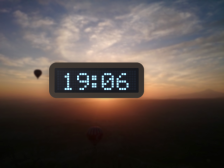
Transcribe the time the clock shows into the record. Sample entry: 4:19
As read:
19:06
